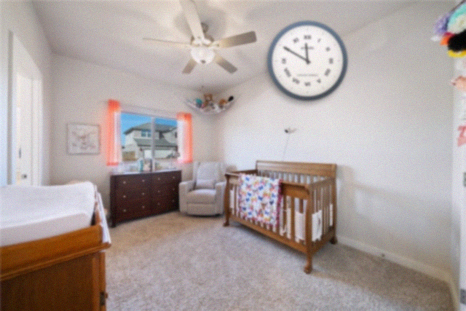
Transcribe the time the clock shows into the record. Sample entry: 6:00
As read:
11:50
